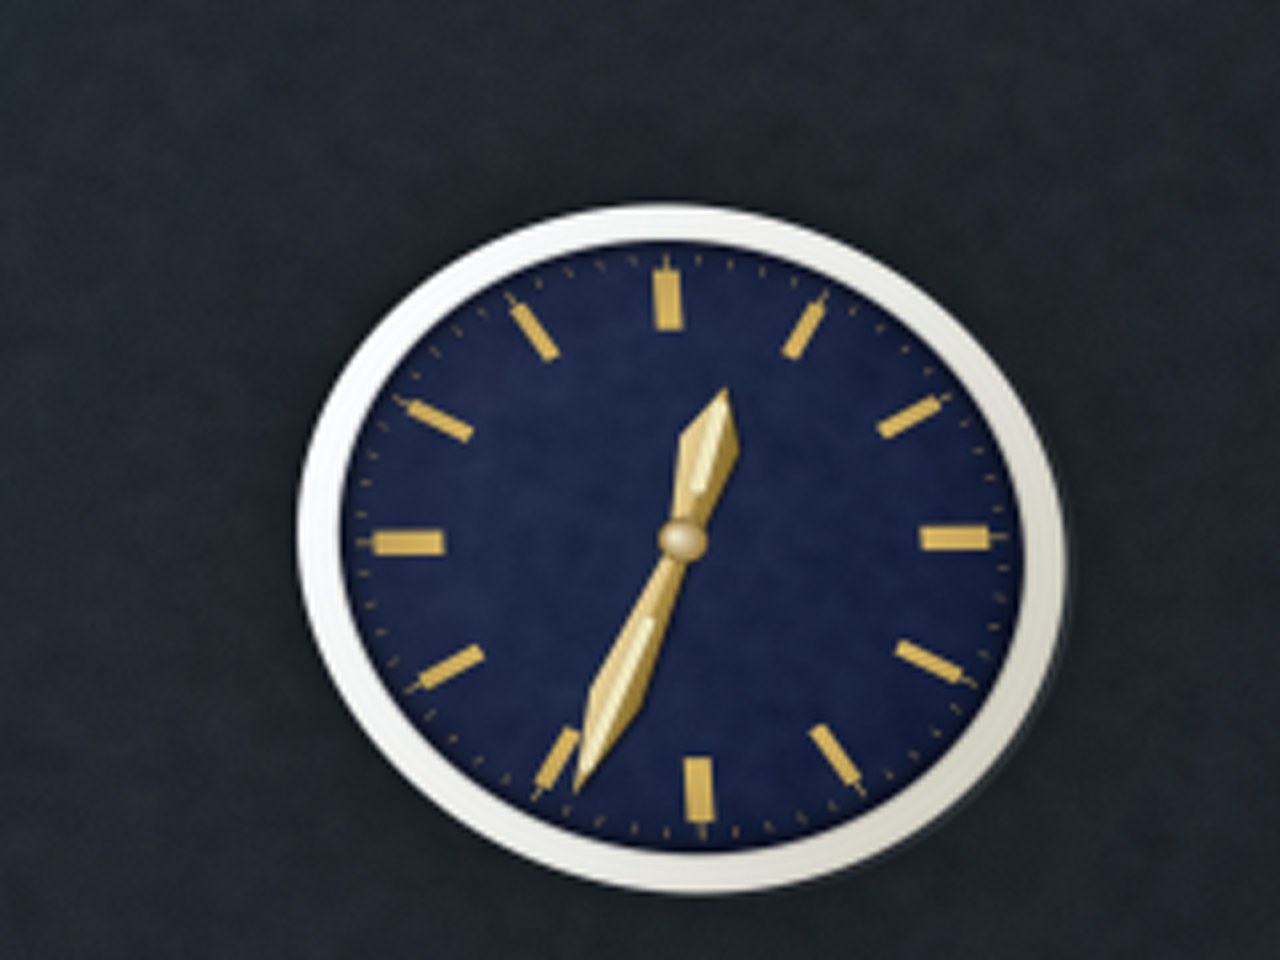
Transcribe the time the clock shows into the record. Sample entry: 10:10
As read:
12:34
